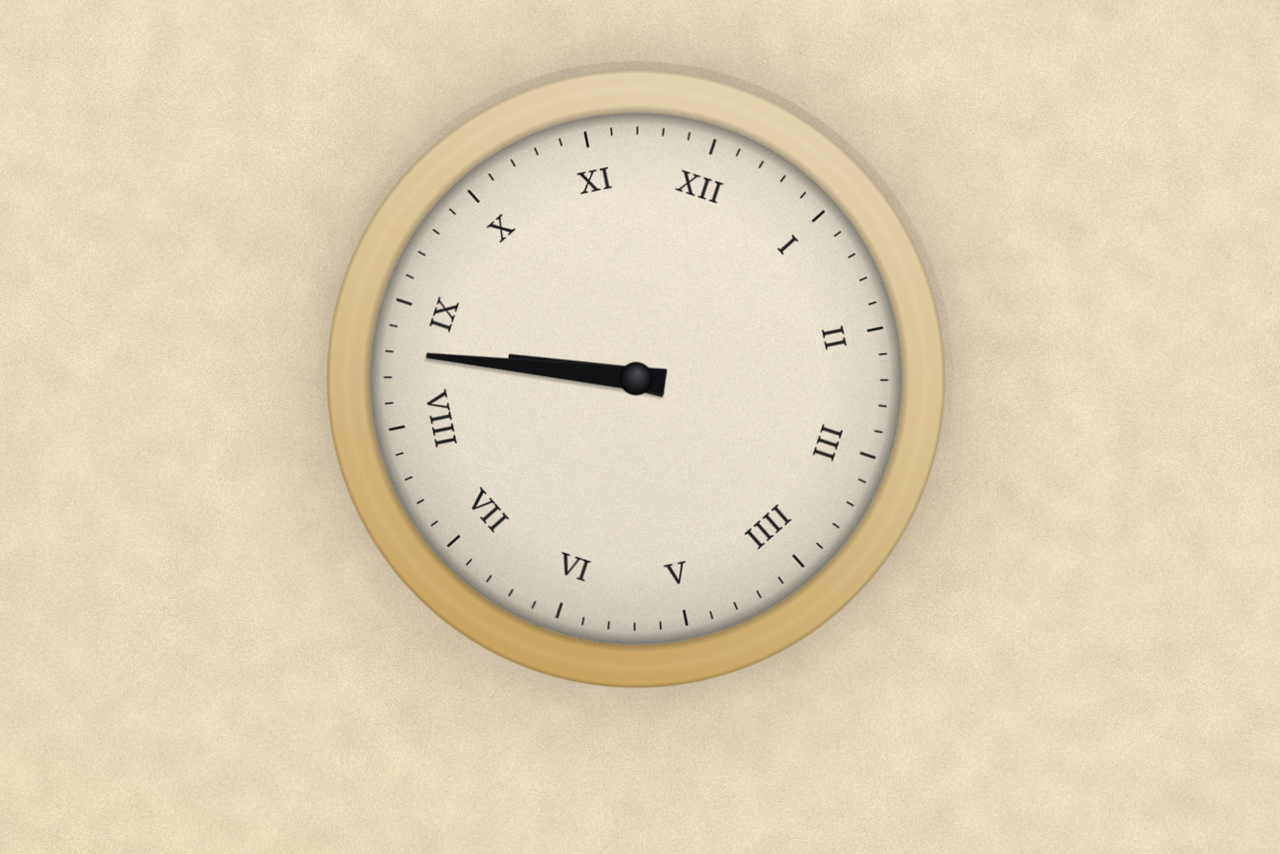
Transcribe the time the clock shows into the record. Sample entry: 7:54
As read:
8:43
